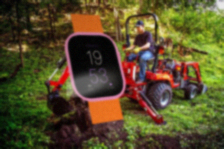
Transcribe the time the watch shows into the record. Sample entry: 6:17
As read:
19:53
